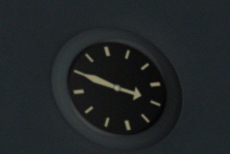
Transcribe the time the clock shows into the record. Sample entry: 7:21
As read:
3:50
